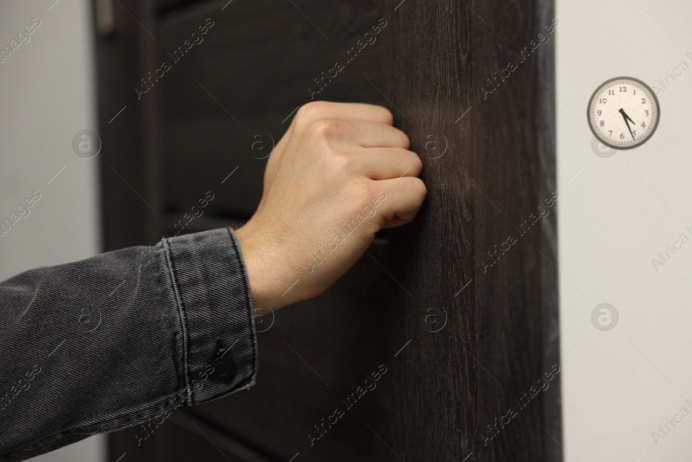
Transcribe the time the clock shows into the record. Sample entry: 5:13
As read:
4:26
